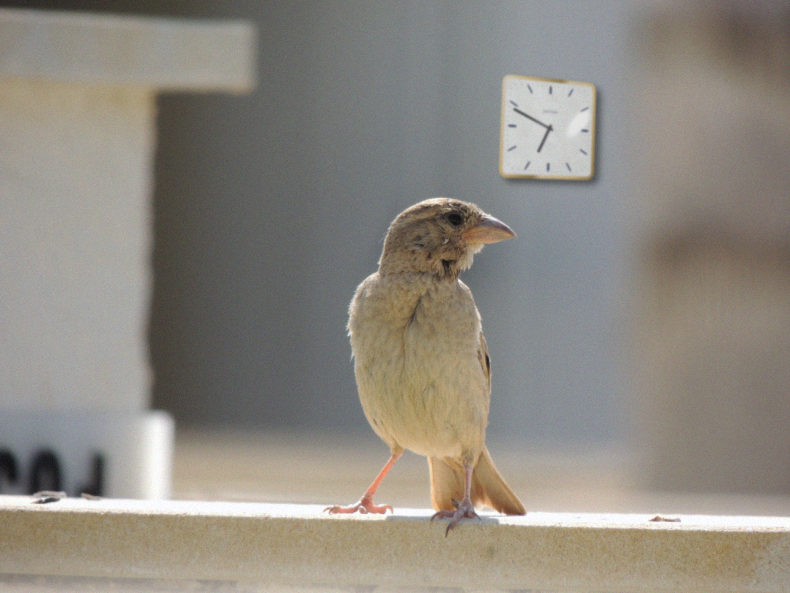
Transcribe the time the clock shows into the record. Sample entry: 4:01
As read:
6:49
